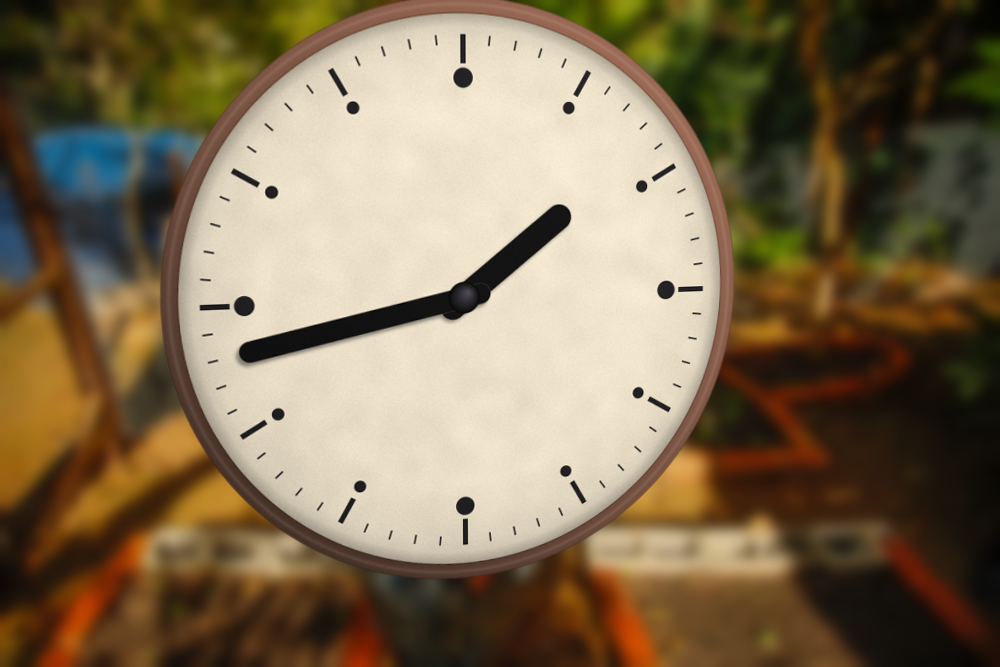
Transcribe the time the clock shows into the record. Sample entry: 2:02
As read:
1:43
